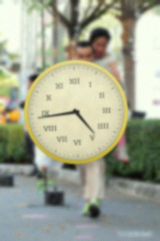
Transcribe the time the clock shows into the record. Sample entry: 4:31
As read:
4:44
